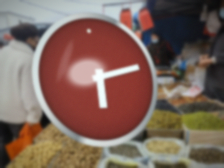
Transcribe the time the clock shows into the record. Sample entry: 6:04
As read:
6:14
